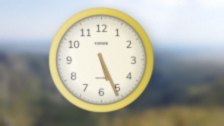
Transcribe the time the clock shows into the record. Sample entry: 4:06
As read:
5:26
